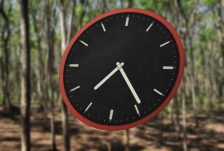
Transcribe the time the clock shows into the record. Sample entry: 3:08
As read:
7:24
